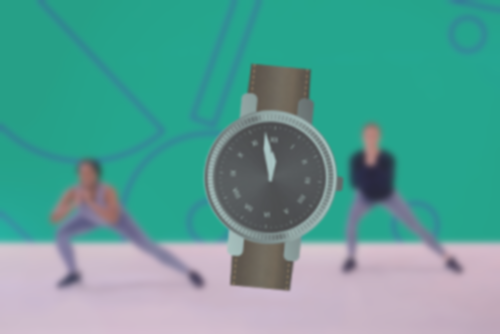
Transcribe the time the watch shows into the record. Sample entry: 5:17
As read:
11:58
